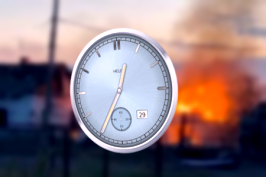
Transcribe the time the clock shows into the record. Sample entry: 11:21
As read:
12:35
